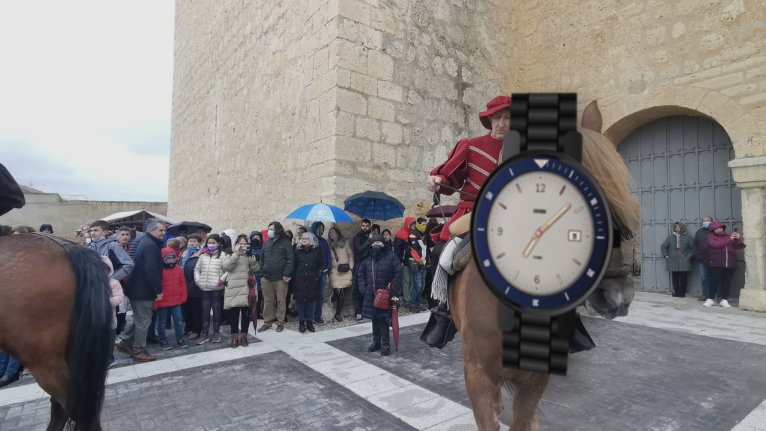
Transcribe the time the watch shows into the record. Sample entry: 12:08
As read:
7:08
